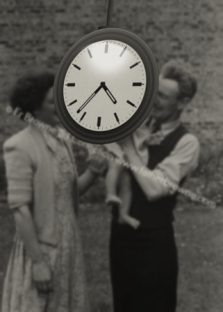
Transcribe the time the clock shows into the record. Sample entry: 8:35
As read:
4:37
